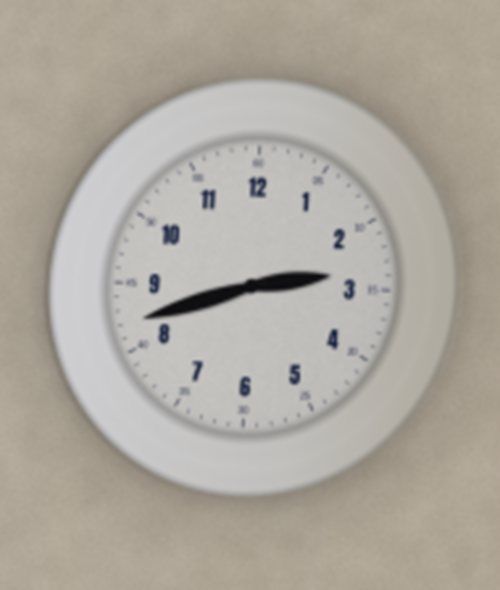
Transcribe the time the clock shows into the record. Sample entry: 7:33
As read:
2:42
